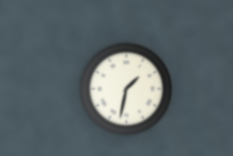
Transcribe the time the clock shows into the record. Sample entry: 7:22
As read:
1:32
